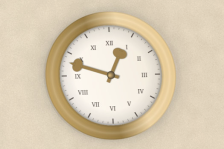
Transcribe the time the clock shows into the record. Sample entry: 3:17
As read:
12:48
